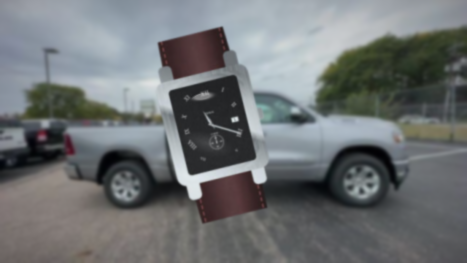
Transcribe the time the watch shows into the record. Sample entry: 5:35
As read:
11:20
